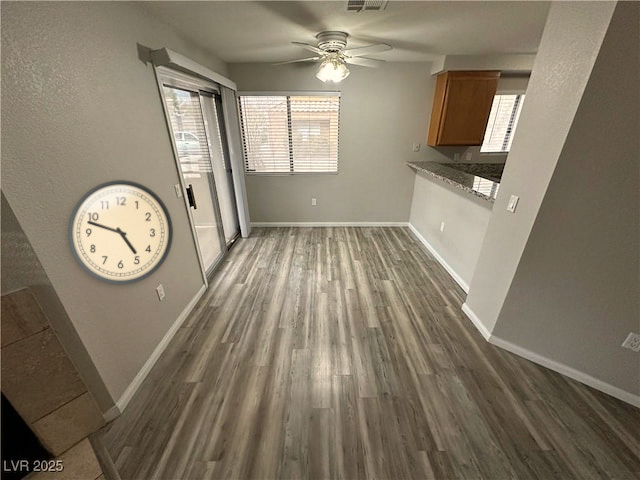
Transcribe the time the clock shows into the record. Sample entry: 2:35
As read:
4:48
